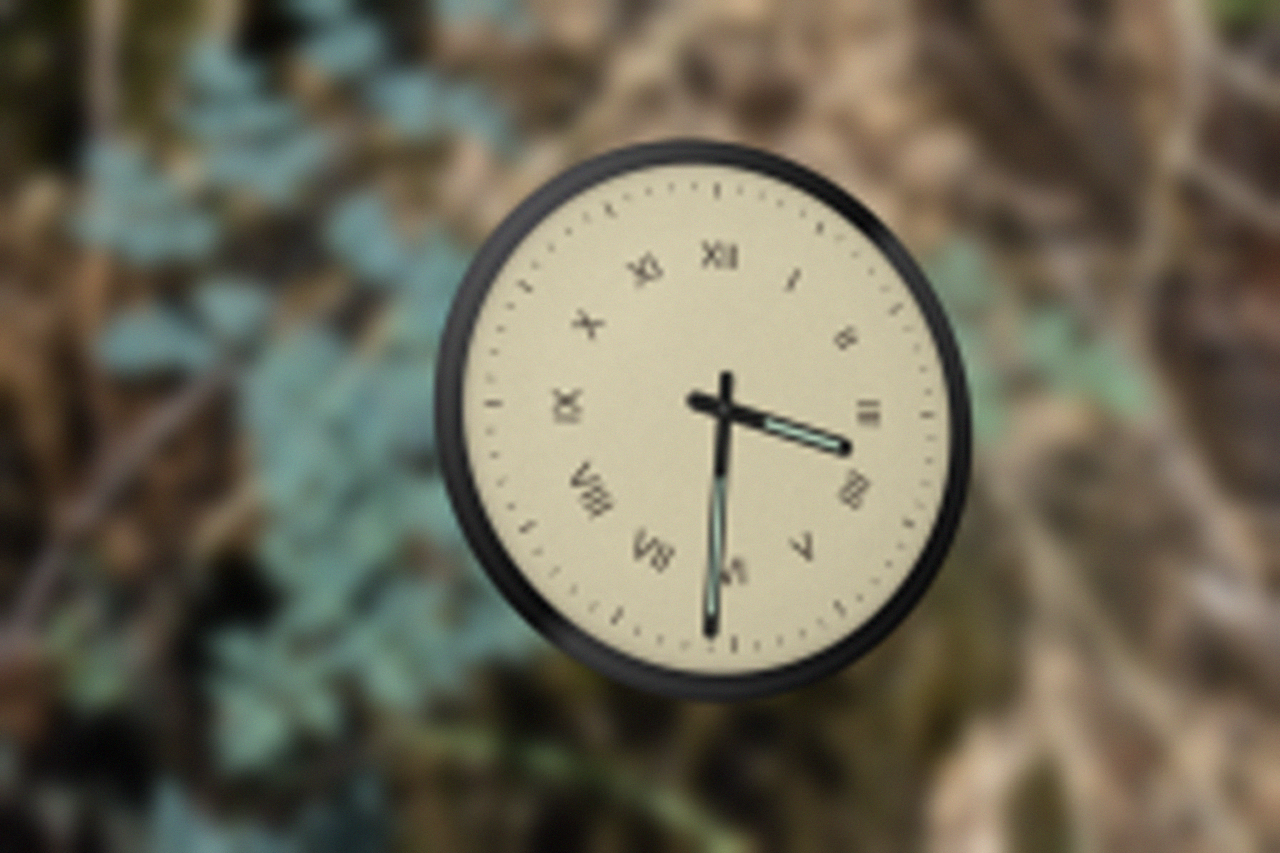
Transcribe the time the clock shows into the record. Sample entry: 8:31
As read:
3:31
